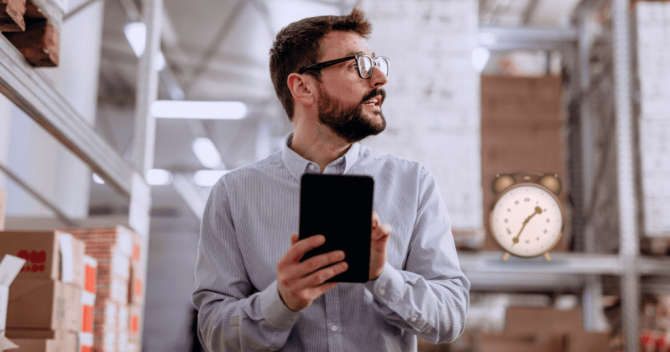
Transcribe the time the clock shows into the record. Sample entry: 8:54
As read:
1:35
